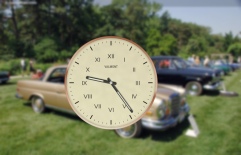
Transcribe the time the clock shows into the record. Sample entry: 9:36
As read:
9:24
